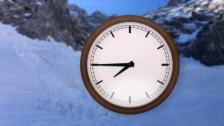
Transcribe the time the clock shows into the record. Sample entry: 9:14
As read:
7:45
